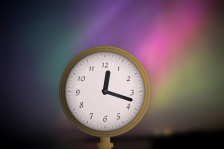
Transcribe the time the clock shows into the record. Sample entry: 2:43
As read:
12:18
